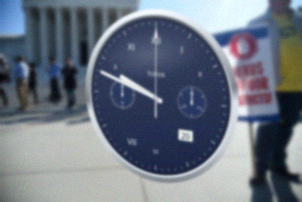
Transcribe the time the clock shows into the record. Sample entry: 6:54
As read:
9:48
